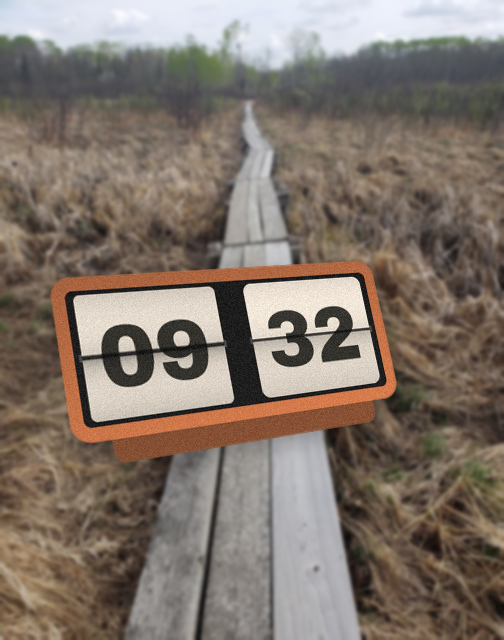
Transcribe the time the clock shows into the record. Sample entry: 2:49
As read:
9:32
